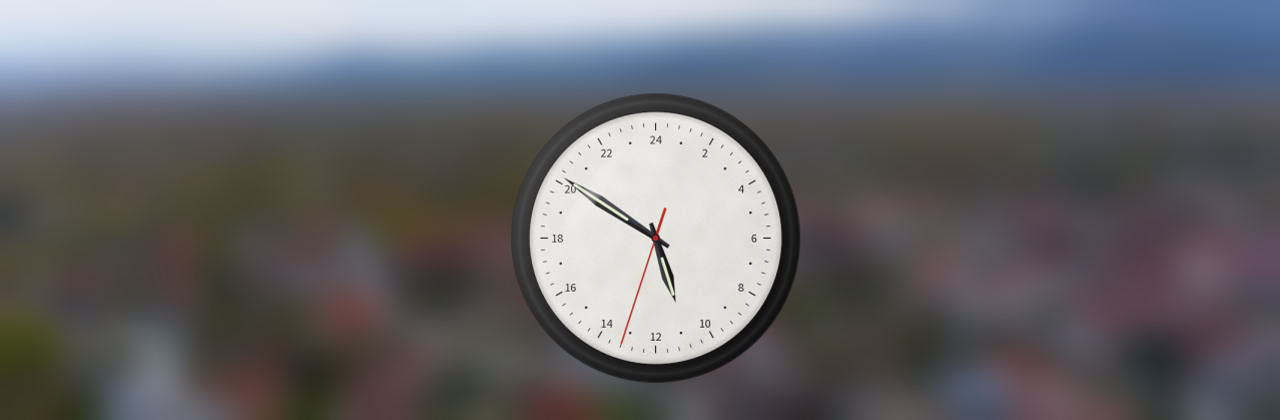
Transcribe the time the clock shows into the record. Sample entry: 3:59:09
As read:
10:50:33
